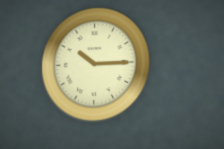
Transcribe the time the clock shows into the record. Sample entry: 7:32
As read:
10:15
